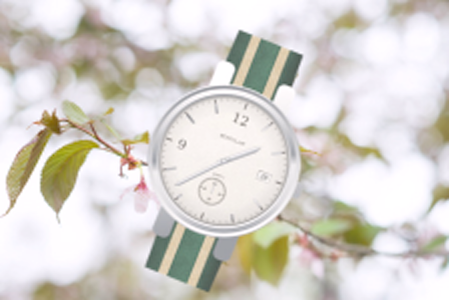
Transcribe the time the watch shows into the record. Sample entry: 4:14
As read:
1:37
